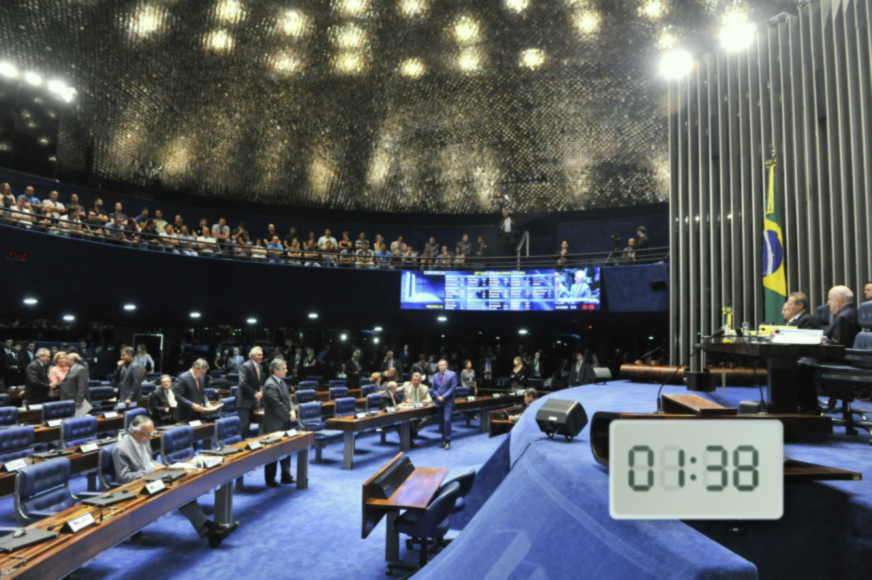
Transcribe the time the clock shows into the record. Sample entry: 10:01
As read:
1:38
